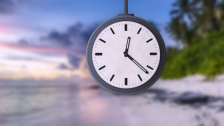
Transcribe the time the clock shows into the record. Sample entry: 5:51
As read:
12:22
